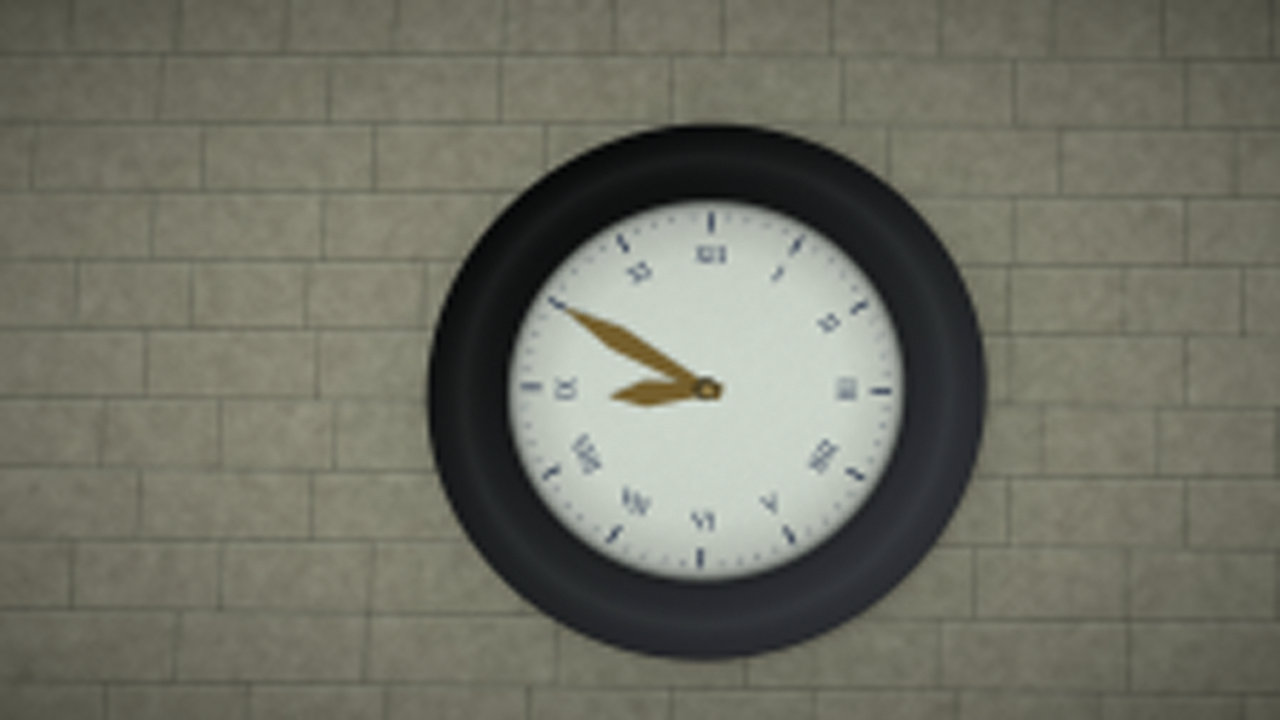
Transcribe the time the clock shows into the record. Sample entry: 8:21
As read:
8:50
